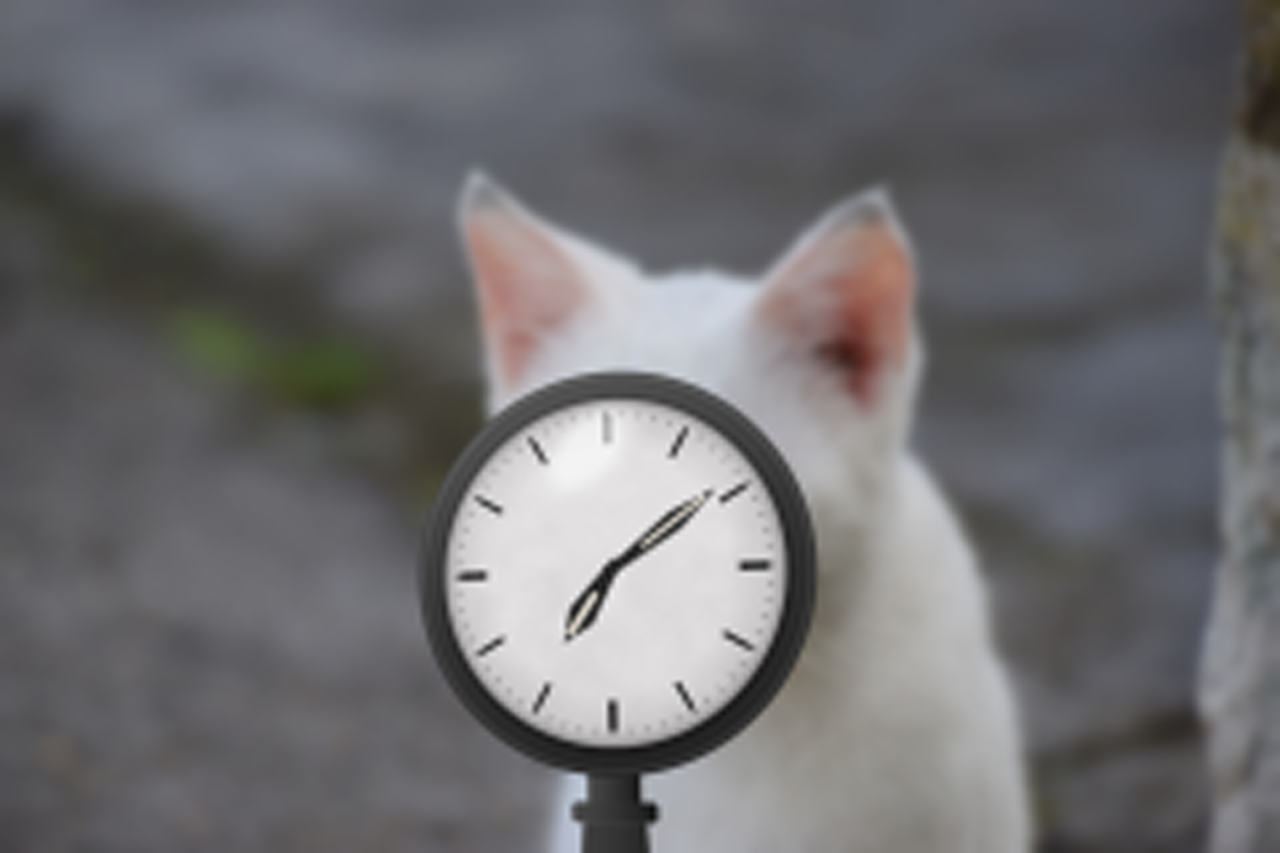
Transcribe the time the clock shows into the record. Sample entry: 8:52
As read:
7:09
